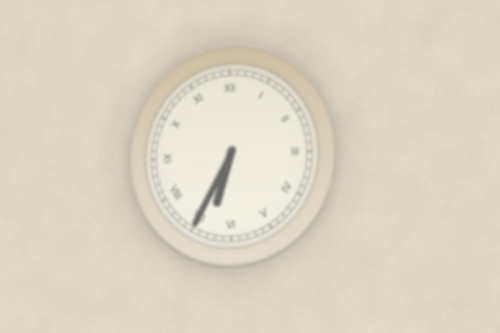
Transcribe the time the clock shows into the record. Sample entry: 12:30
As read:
6:35
